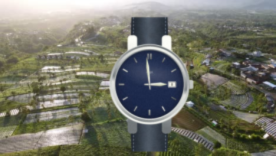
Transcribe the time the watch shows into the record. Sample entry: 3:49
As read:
2:59
